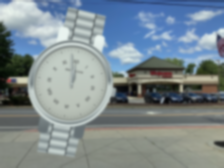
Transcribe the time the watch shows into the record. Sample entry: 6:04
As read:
11:58
